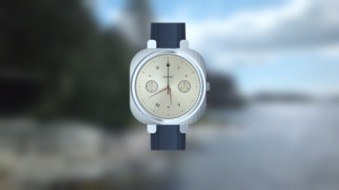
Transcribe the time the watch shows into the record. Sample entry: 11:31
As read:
5:40
